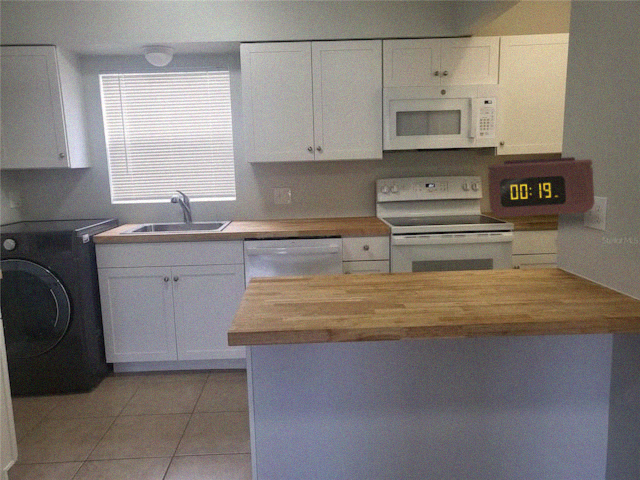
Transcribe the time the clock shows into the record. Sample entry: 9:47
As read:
0:19
